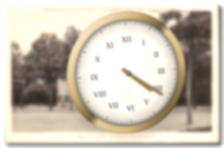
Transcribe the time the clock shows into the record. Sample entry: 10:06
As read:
4:21
